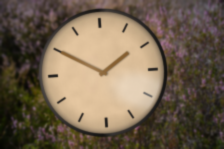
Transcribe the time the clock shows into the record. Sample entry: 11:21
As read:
1:50
